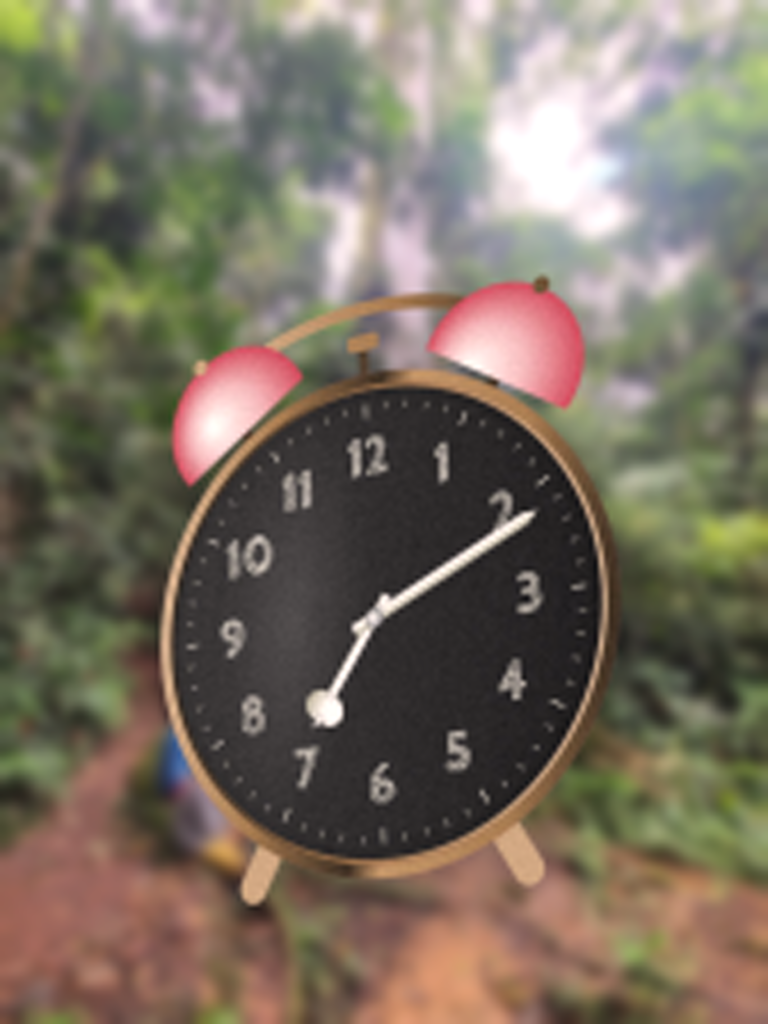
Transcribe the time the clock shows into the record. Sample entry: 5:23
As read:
7:11
